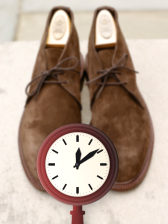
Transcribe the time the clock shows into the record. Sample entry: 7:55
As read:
12:09
